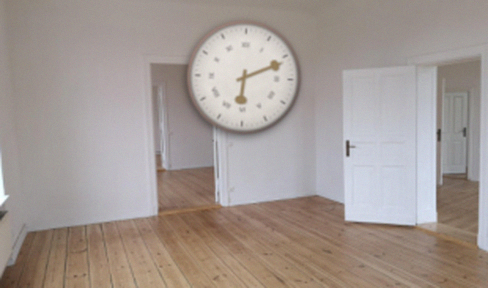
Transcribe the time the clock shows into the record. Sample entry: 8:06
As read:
6:11
